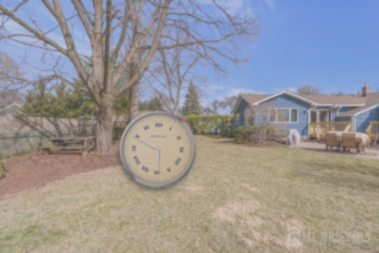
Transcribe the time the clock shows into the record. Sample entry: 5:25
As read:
5:49
